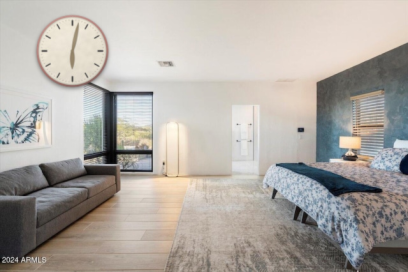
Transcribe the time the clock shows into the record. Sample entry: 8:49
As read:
6:02
